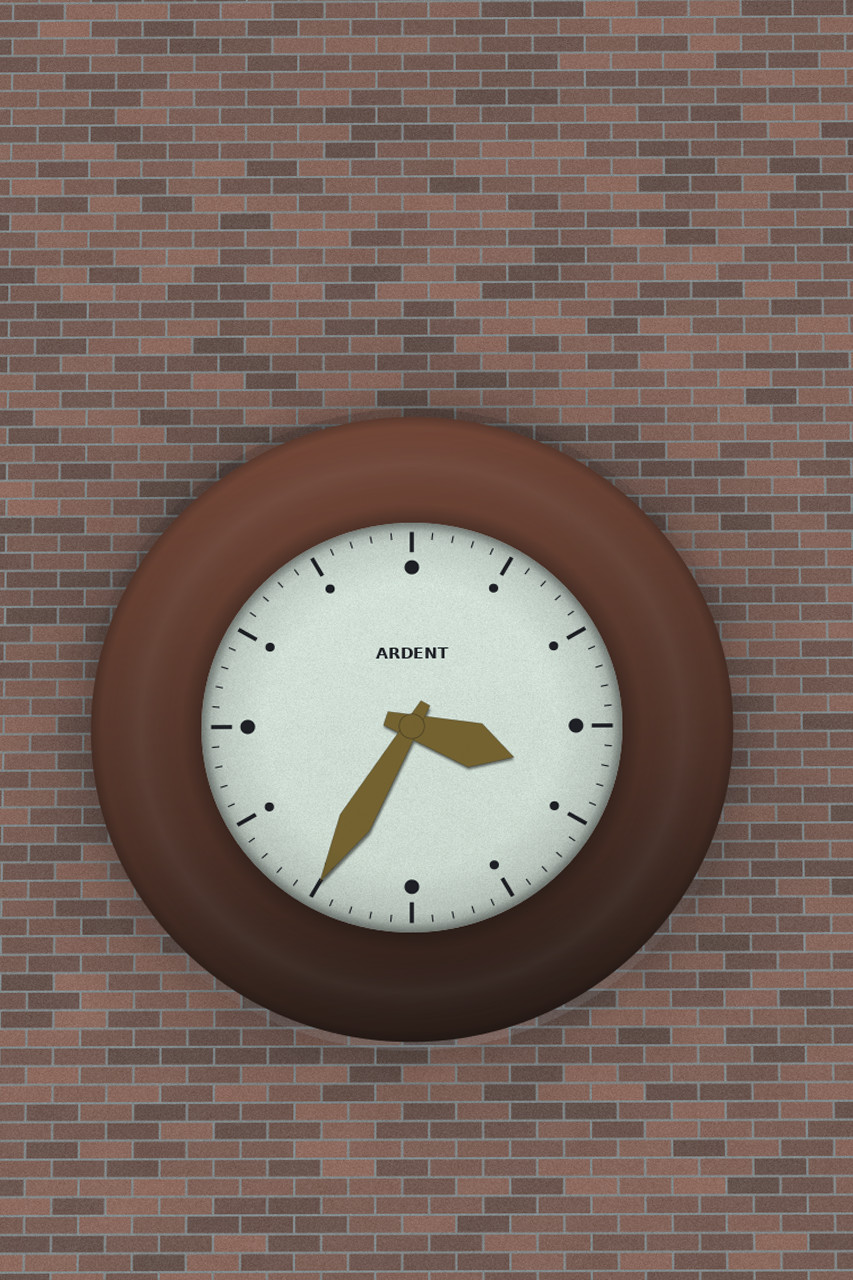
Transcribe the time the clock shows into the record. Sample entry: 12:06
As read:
3:35
